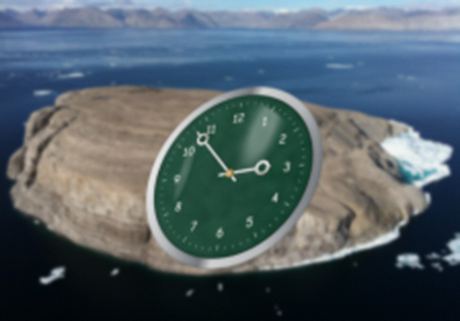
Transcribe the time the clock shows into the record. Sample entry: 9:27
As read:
2:53
